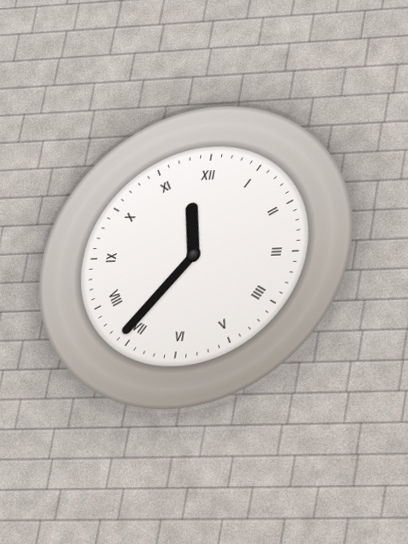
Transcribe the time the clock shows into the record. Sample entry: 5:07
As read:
11:36
